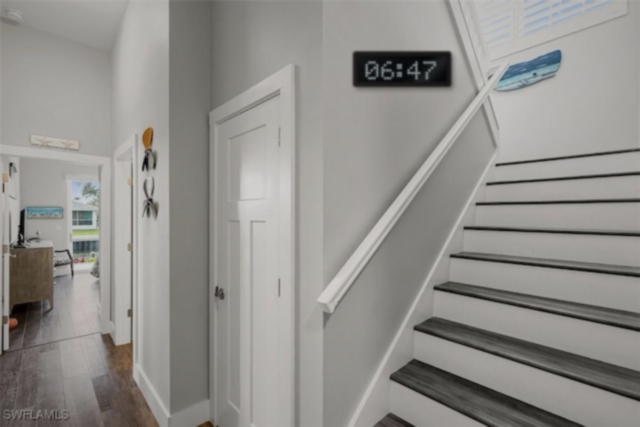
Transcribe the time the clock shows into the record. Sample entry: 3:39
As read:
6:47
